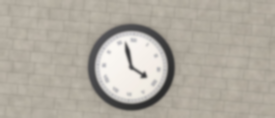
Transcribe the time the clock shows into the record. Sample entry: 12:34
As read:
3:57
